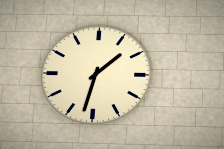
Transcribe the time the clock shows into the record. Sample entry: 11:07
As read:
1:32
